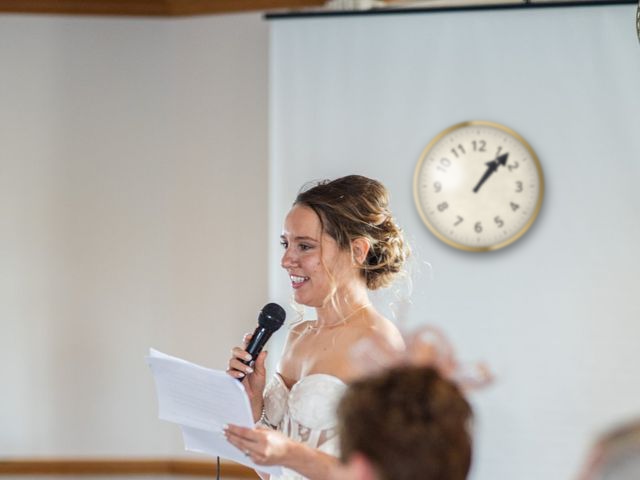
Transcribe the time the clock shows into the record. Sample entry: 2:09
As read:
1:07
